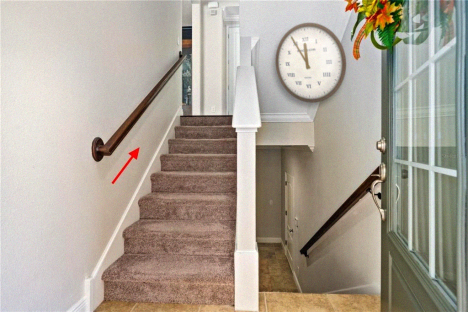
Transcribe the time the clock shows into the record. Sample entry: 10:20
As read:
11:55
